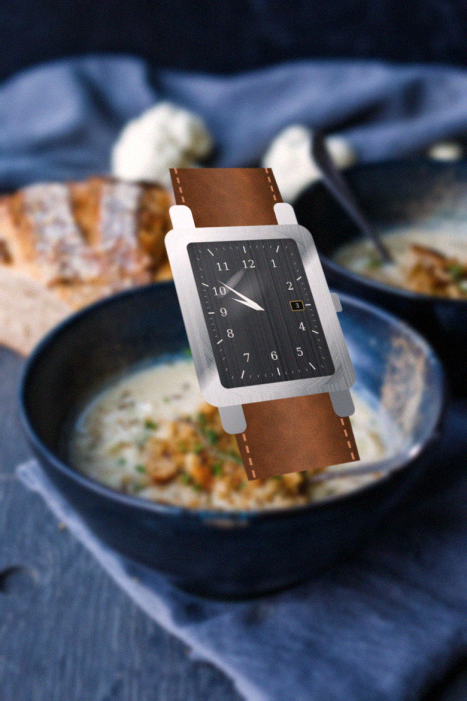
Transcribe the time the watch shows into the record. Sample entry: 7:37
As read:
9:52
